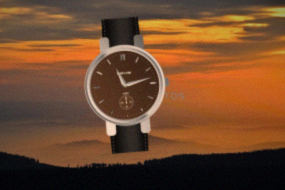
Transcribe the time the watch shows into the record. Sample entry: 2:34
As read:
11:13
